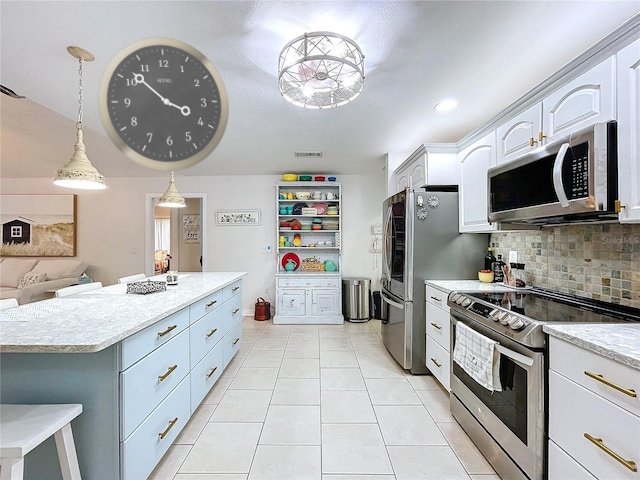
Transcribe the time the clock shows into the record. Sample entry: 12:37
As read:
3:52
